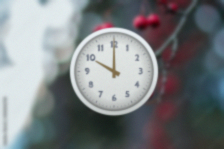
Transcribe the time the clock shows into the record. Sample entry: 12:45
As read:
10:00
